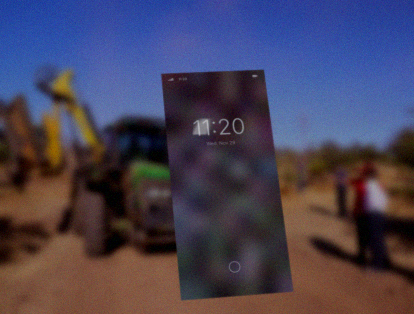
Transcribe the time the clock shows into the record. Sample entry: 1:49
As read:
11:20
